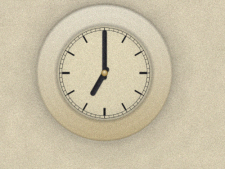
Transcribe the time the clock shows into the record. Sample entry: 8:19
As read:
7:00
